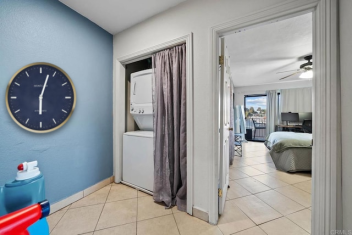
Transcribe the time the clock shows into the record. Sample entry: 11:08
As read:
6:03
